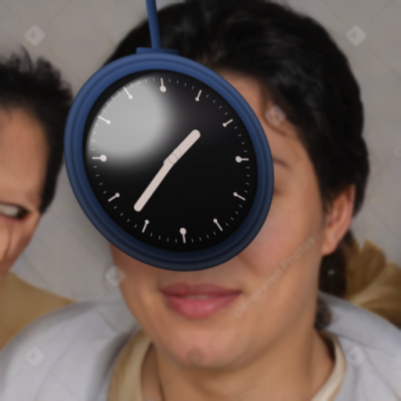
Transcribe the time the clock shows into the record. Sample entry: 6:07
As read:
1:37
